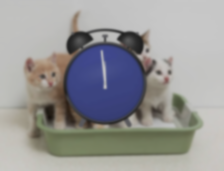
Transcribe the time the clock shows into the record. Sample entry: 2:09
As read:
11:59
